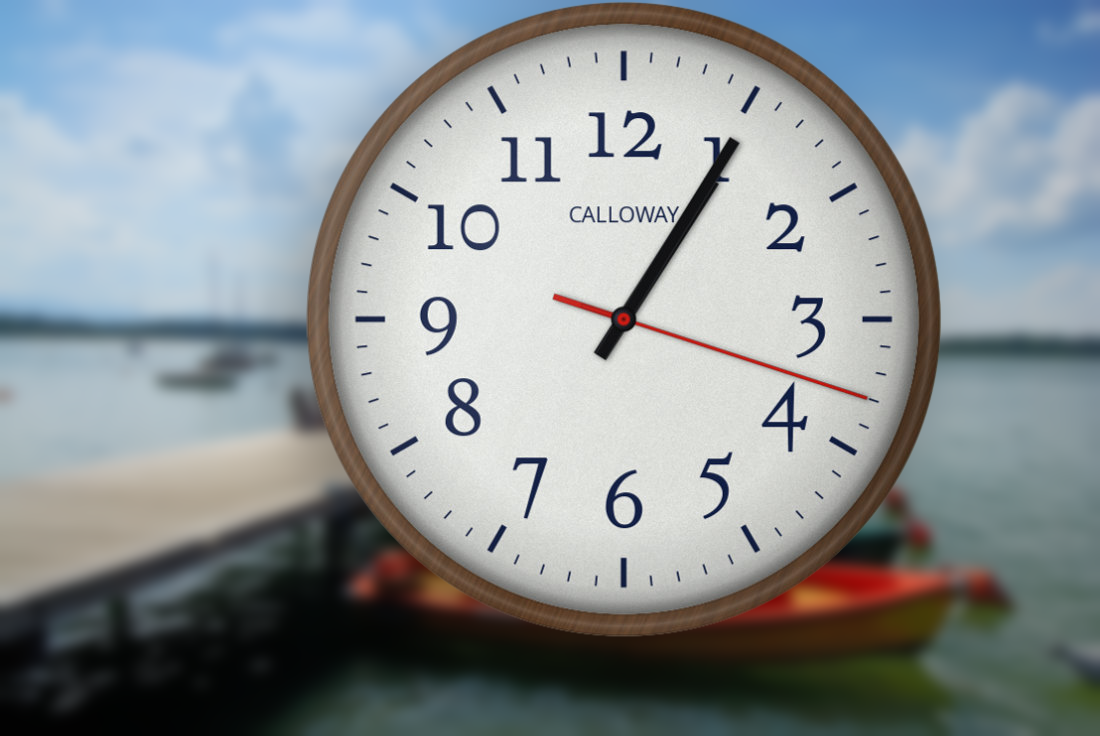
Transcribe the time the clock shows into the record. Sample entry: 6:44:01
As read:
1:05:18
